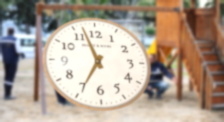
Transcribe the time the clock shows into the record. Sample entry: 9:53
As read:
6:57
